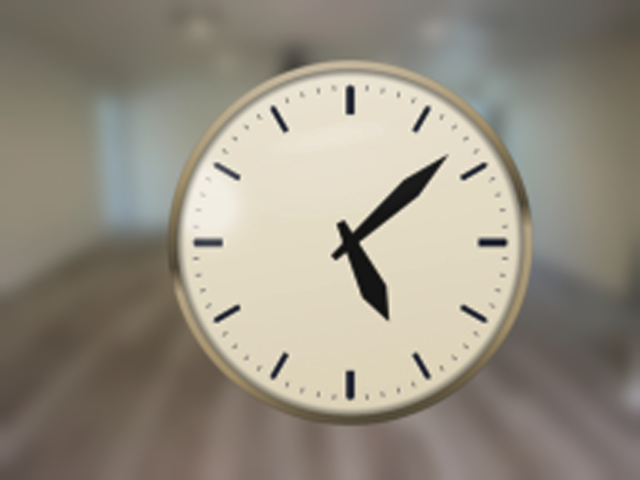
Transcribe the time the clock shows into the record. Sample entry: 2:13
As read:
5:08
